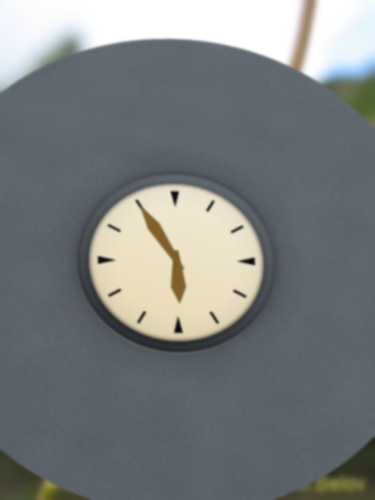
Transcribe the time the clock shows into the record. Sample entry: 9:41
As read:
5:55
